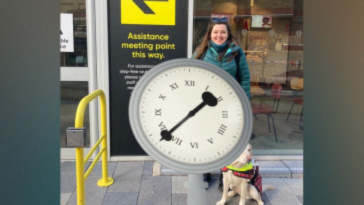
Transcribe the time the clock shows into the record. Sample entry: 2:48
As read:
1:38
